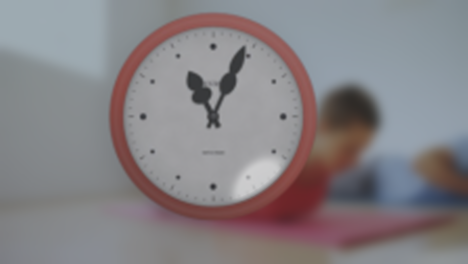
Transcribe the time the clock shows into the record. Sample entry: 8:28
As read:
11:04
